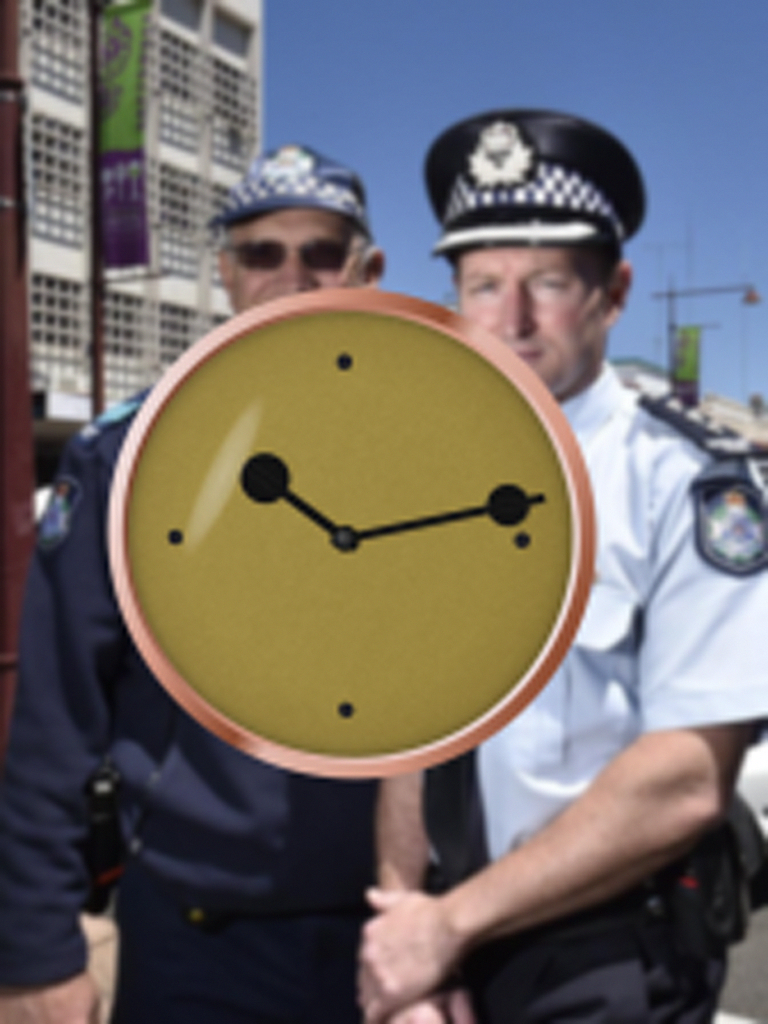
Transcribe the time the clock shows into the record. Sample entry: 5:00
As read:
10:13
